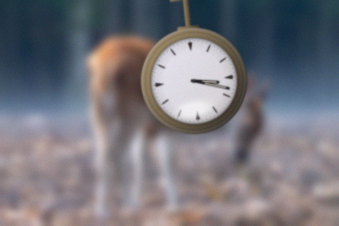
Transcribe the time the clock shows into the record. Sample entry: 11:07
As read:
3:18
